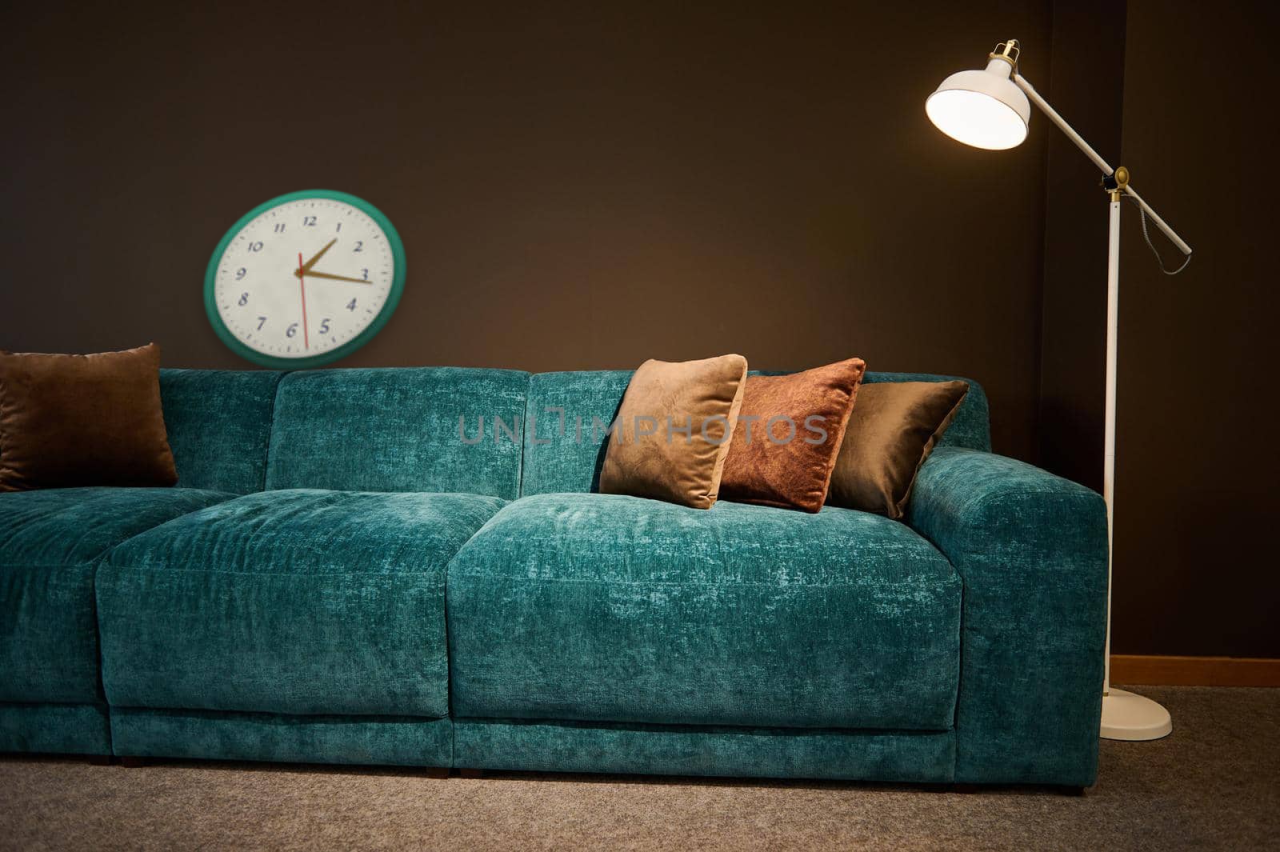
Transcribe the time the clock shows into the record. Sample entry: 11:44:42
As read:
1:16:28
